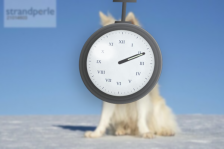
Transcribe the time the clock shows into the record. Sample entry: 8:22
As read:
2:11
